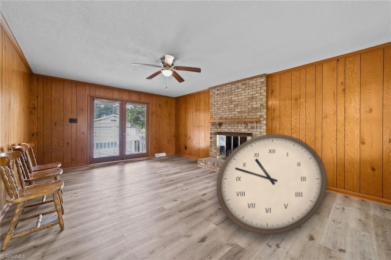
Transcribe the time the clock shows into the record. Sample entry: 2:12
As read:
10:48
